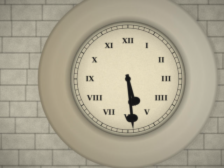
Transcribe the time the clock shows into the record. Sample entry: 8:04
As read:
5:29
